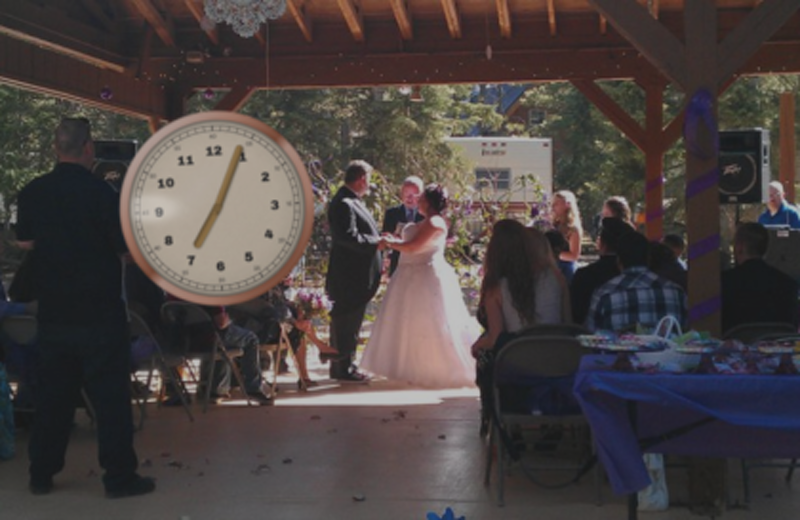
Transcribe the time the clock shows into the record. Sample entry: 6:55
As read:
7:04
